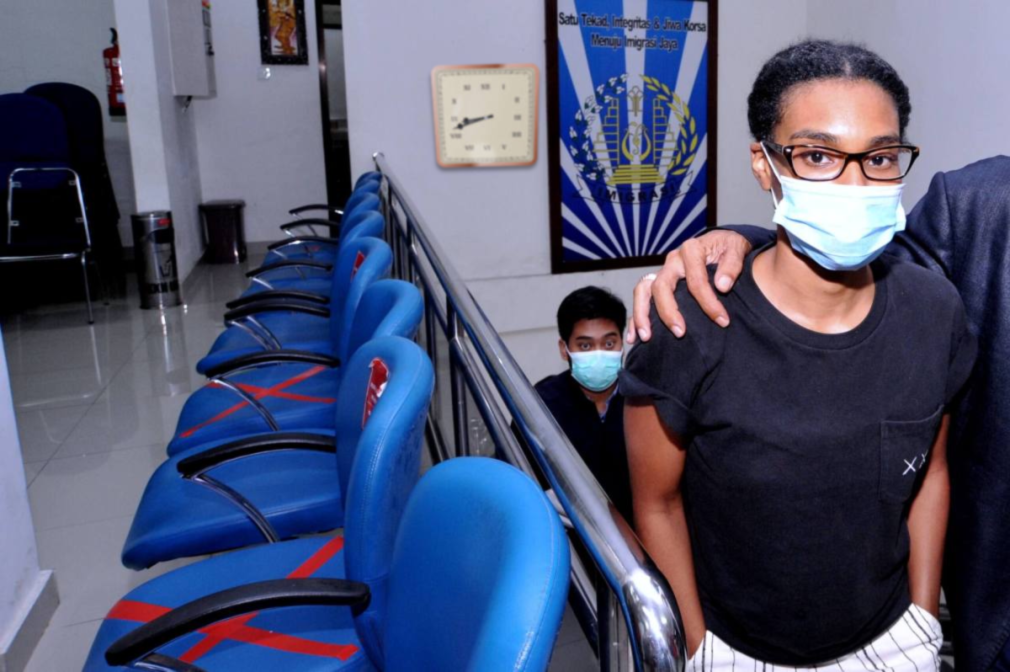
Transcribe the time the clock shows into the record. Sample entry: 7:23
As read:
8:42
